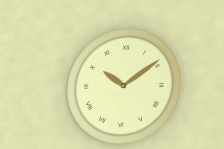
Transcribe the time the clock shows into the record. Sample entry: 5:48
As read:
10:09
